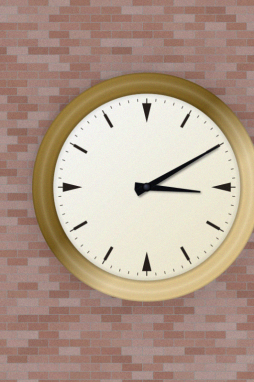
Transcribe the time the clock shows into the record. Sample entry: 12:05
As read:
3:10
